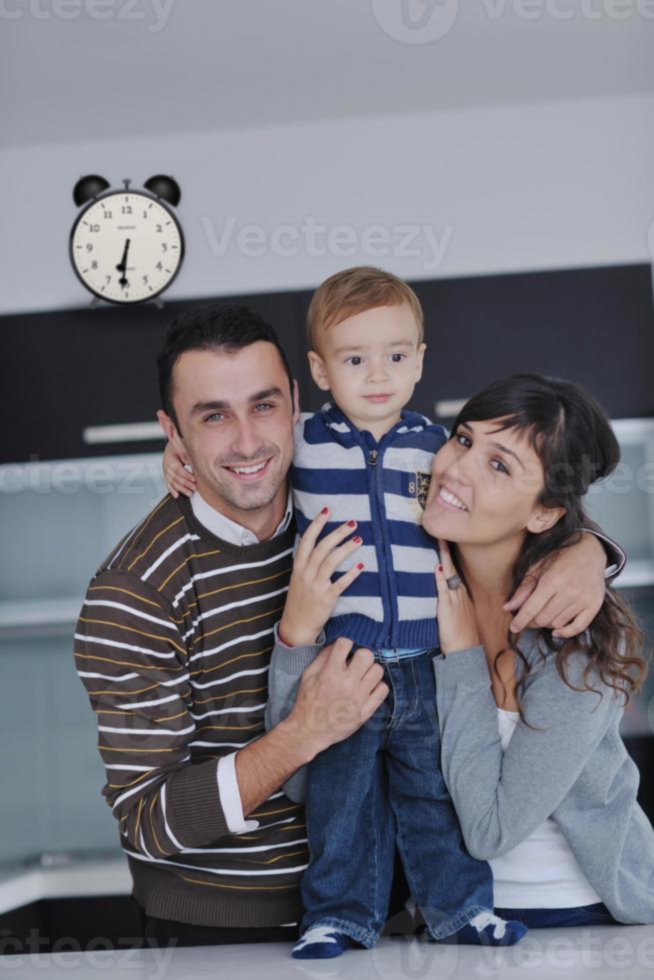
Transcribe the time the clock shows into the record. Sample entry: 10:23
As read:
6:31
